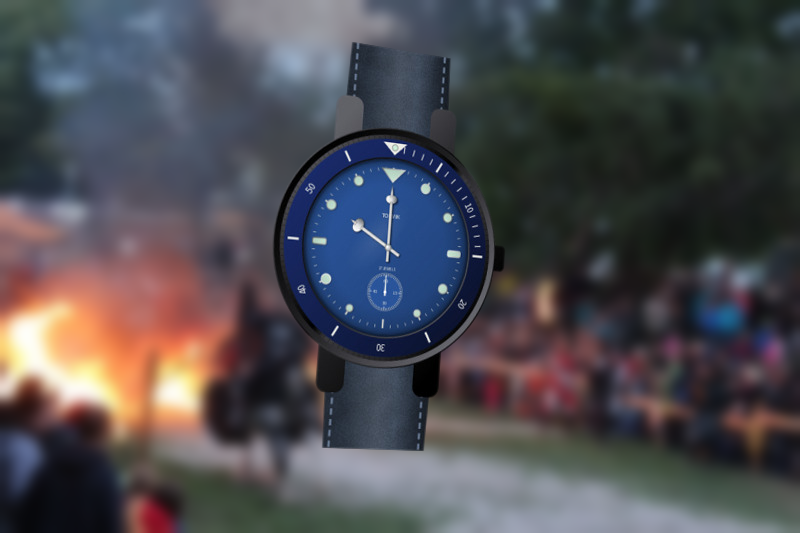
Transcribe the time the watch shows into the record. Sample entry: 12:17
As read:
10:00
